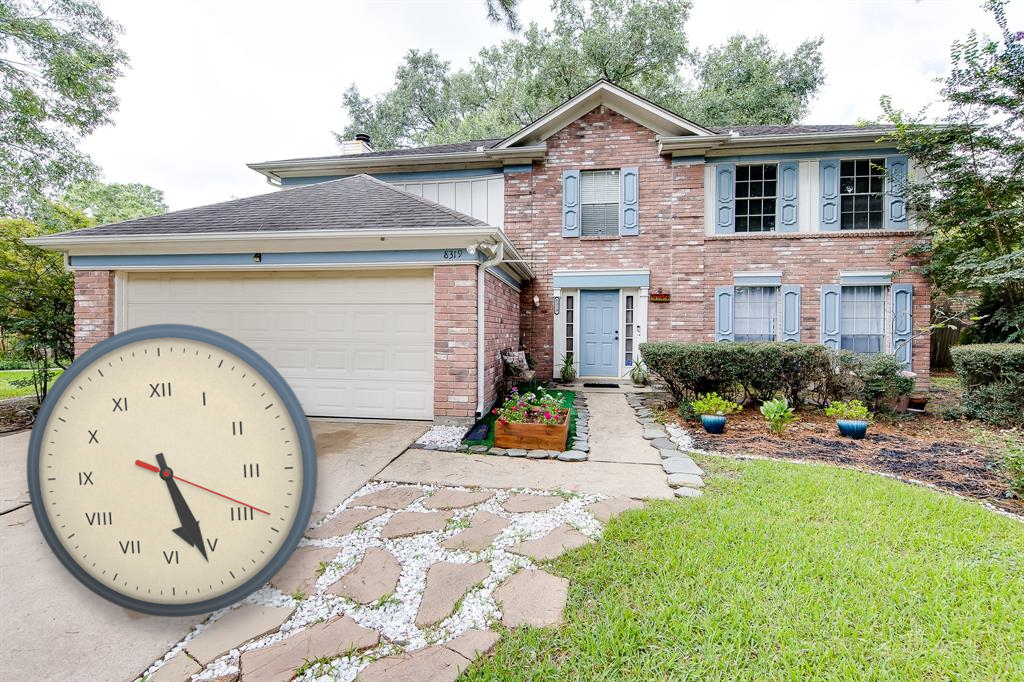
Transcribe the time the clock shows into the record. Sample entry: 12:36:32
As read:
5:26:19
